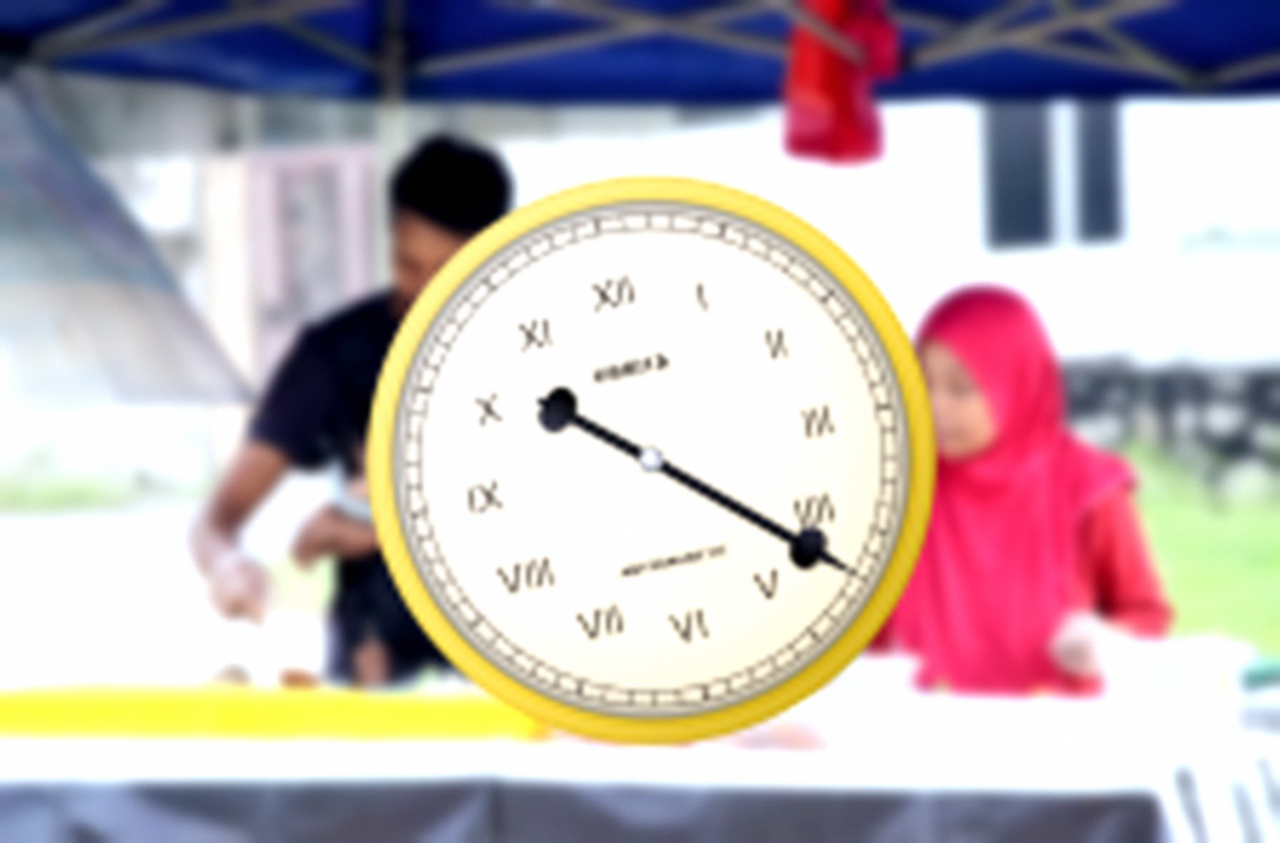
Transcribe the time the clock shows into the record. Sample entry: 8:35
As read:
10:22
